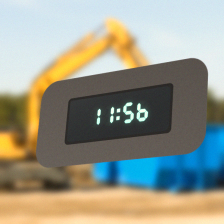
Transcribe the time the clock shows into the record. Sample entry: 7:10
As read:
11:56
